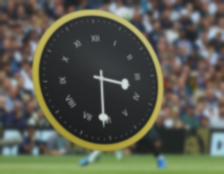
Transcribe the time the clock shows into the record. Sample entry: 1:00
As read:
3:31
